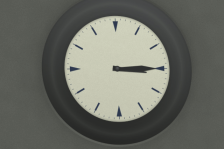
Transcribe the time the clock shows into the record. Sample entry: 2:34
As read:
3:15
